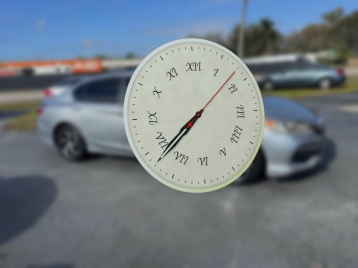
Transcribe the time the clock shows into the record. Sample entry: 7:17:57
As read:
7:38:08
